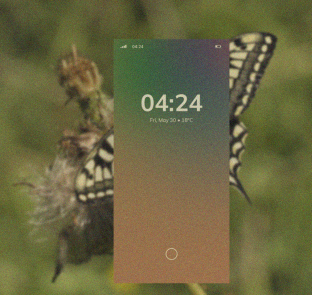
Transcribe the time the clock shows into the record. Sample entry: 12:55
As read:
4:24
